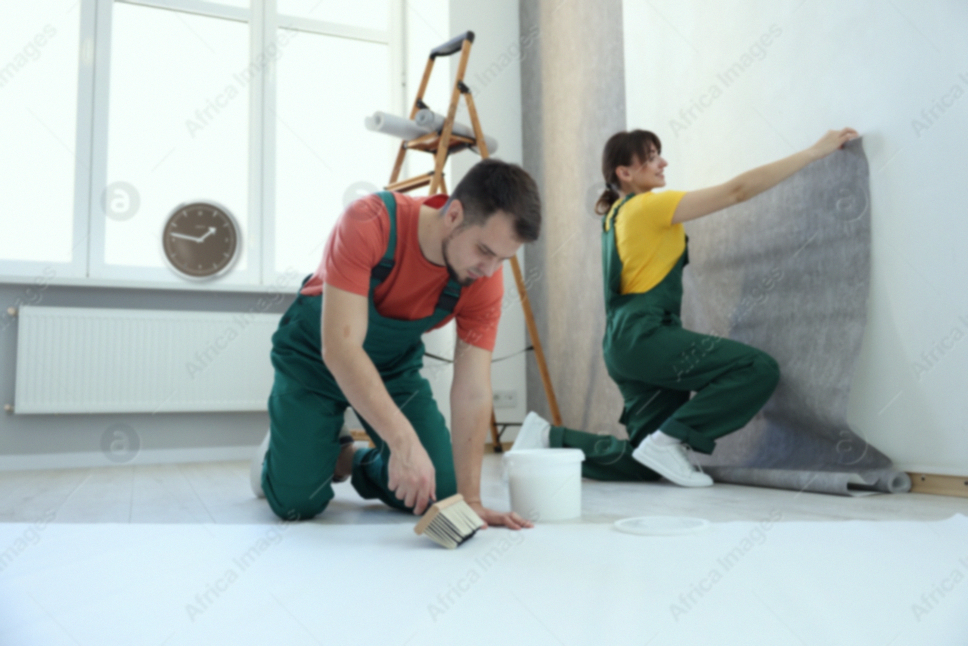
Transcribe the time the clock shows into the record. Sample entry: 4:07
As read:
1:47
